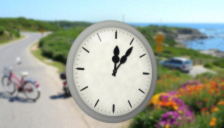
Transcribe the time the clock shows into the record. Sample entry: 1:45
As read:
12:06
